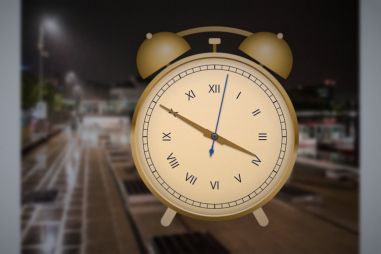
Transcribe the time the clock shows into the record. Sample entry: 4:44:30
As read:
3:50:02
